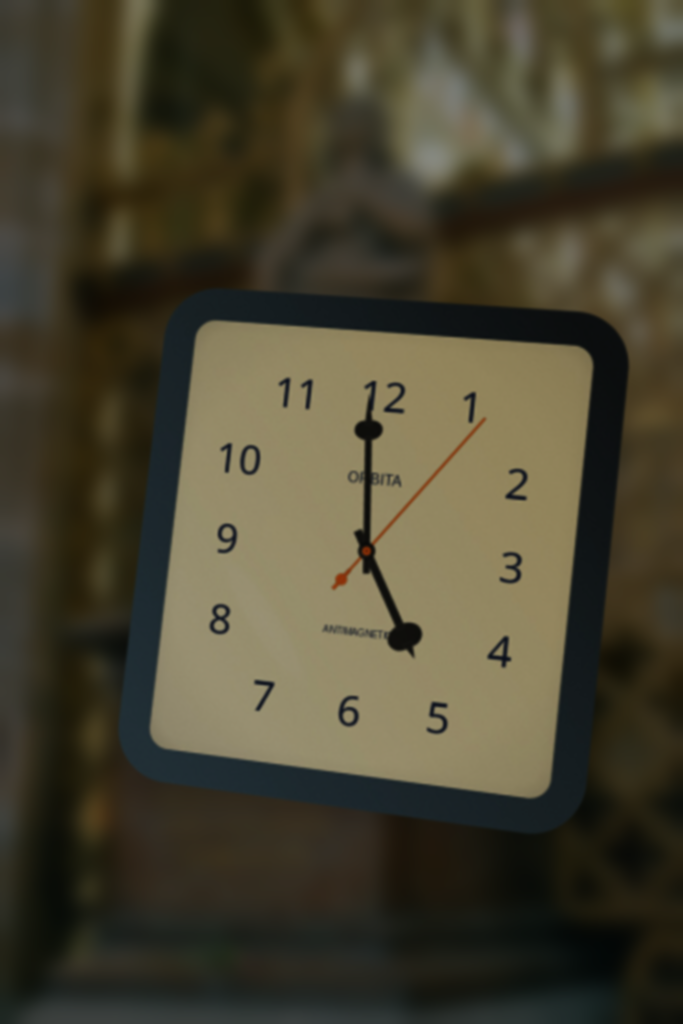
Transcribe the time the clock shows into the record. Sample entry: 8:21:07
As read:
4:59:06
